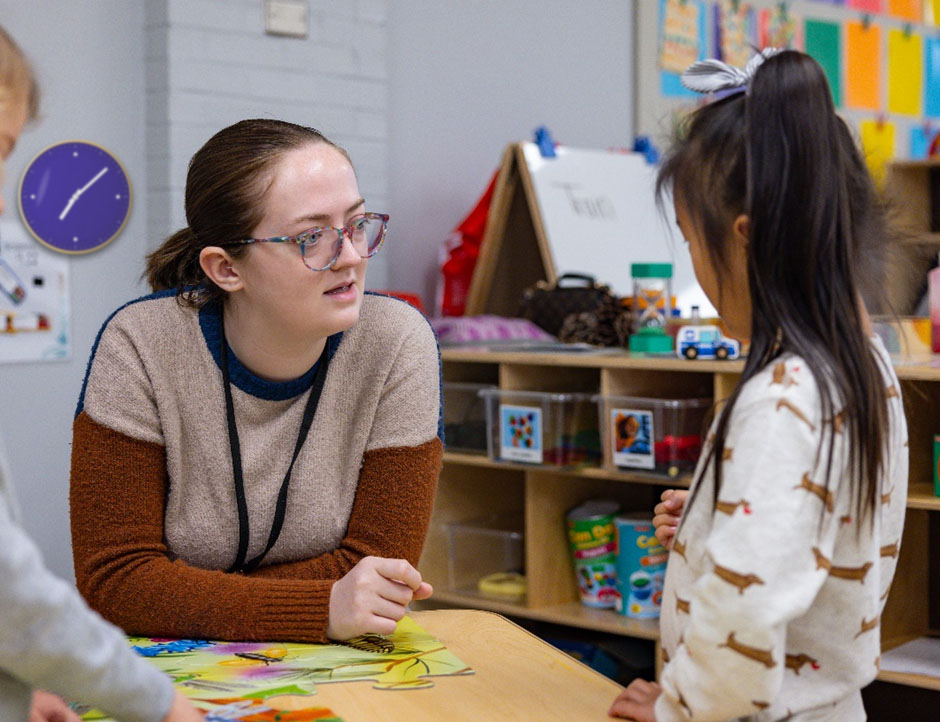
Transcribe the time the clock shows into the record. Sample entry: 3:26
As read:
7:08
